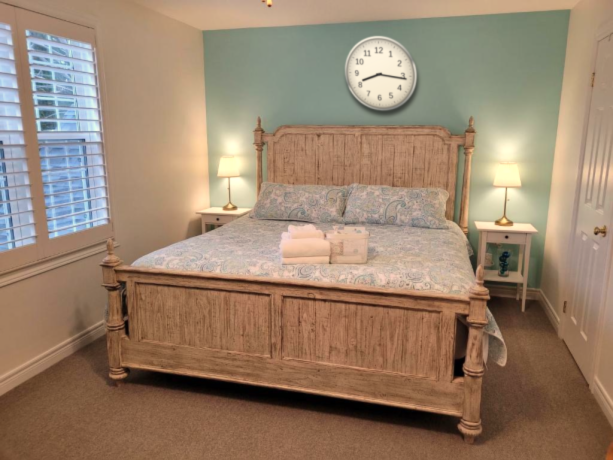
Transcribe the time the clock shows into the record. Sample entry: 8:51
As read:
8:16
